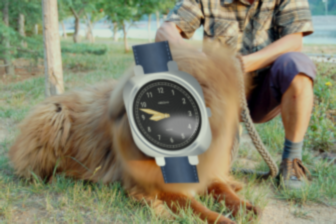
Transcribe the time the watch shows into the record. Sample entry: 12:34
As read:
8:48
